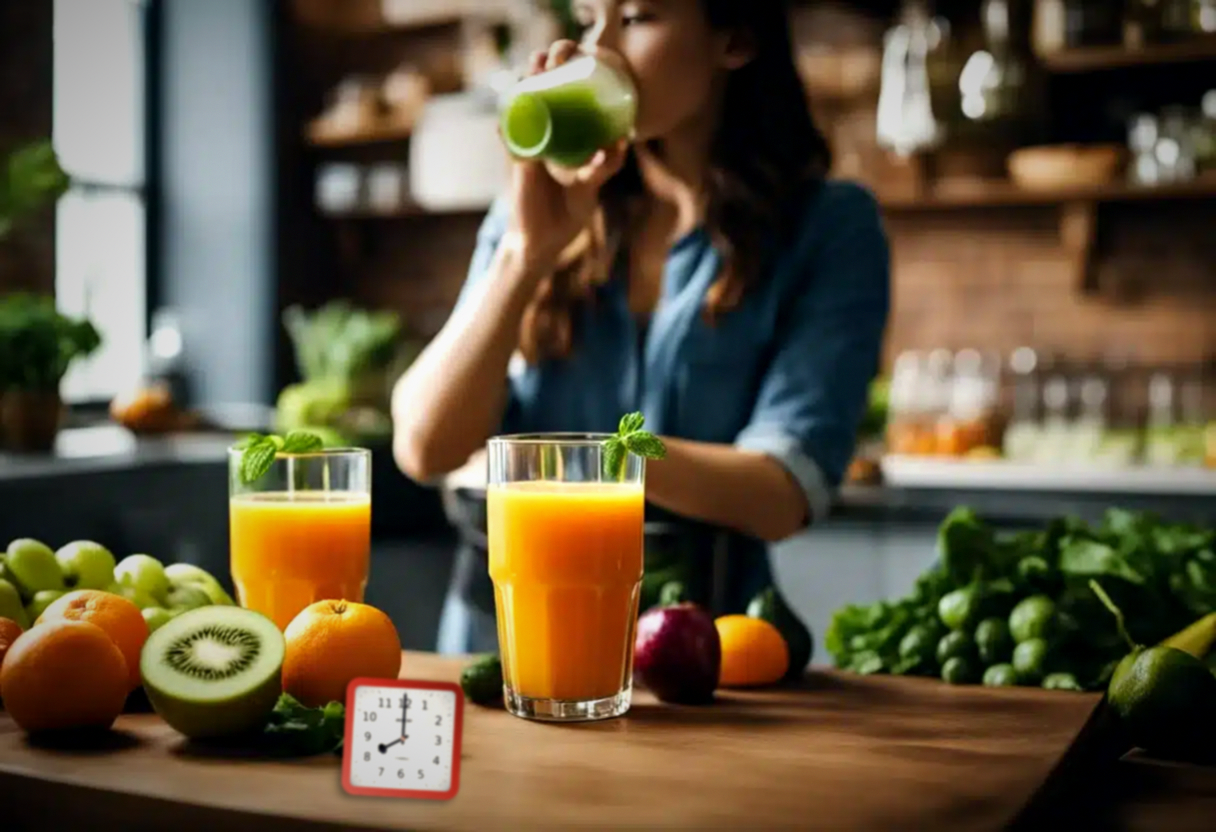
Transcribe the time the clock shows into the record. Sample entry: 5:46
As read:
8:00
